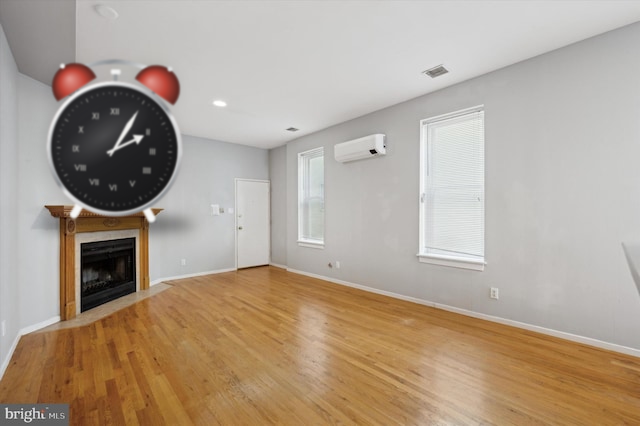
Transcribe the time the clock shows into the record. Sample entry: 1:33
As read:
2:05
